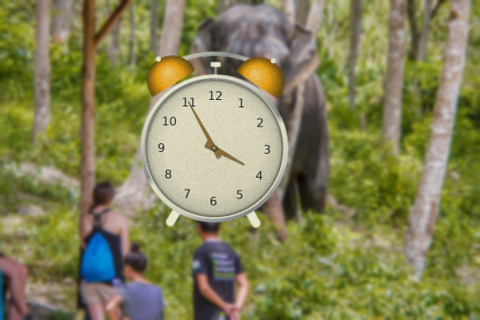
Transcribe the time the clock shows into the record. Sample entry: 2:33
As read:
3:55
